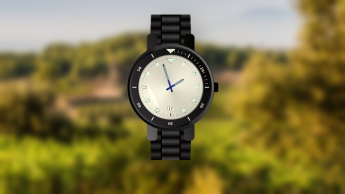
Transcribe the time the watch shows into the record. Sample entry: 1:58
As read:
1:57
